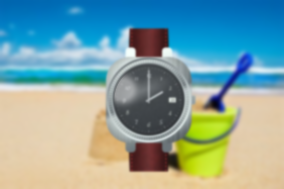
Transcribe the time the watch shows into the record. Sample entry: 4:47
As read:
2:00
